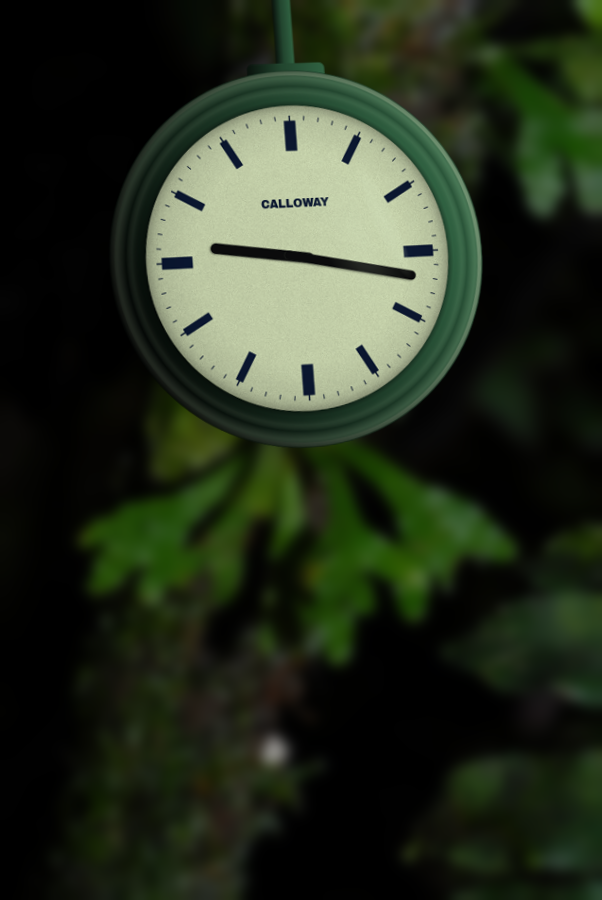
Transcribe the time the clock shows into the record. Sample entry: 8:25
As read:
9:17
